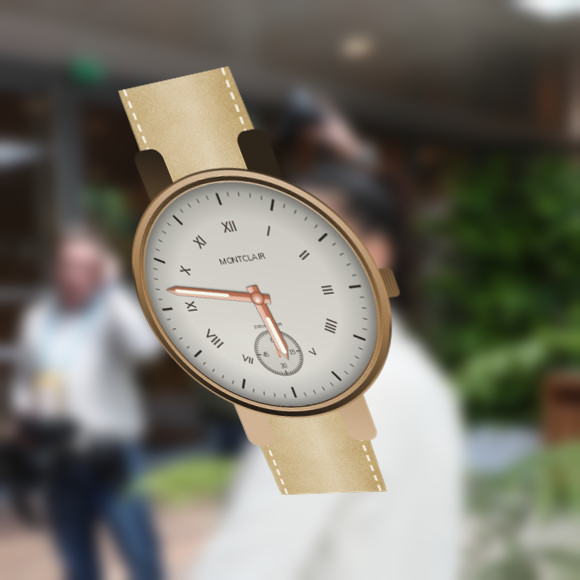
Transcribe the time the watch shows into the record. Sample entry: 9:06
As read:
5:47
